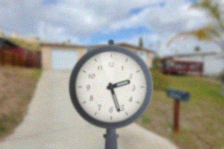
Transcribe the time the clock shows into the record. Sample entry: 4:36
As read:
2:27
